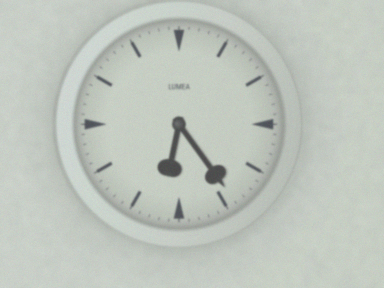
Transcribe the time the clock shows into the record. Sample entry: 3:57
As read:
6:24
